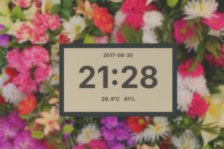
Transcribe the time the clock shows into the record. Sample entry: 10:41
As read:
21:28
